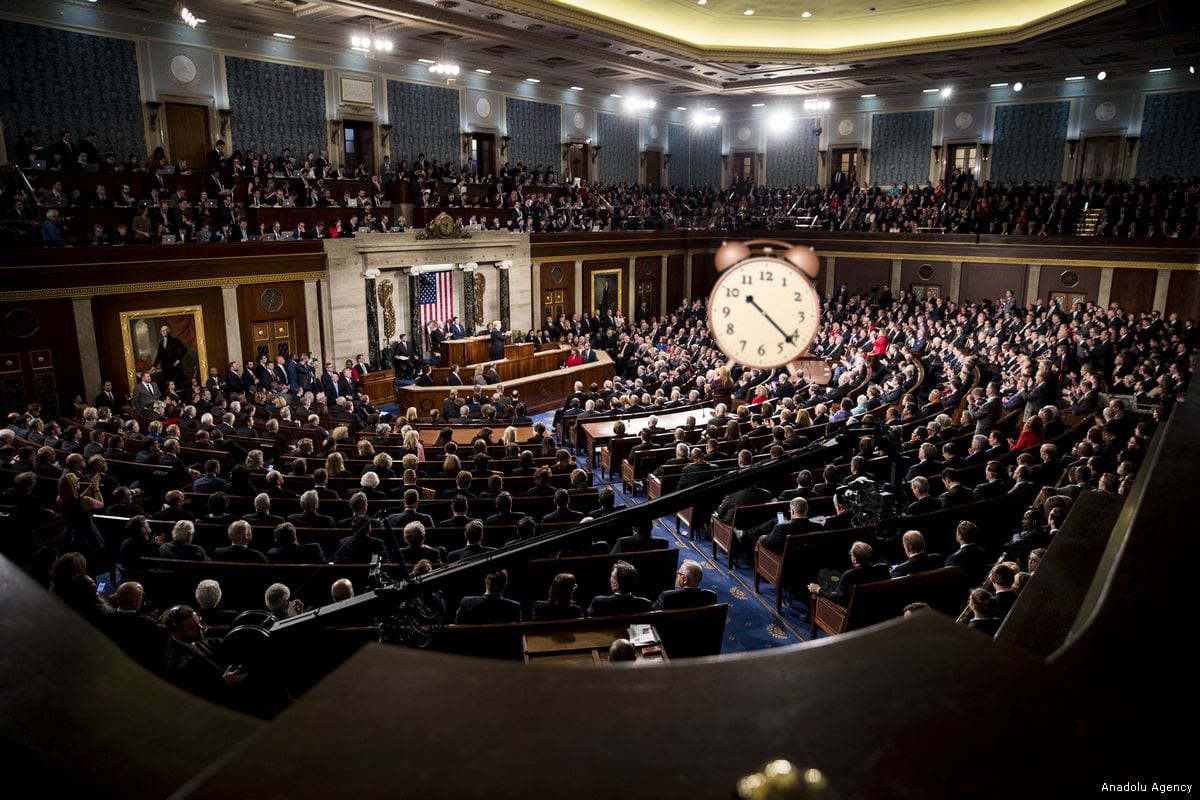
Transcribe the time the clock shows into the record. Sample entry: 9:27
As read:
10:22
